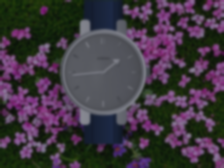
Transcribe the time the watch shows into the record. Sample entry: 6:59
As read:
1:44
